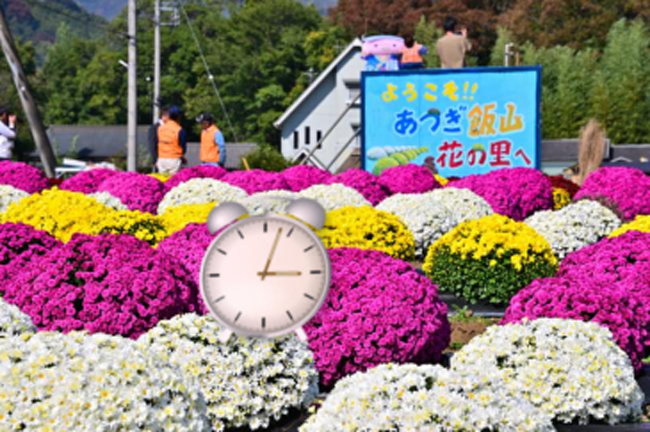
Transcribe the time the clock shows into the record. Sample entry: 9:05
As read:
3:03
